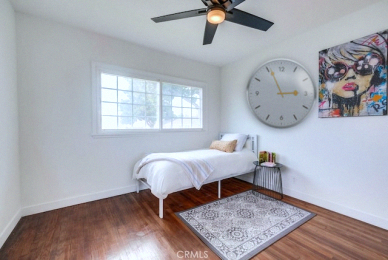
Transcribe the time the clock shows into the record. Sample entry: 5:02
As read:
2:56
